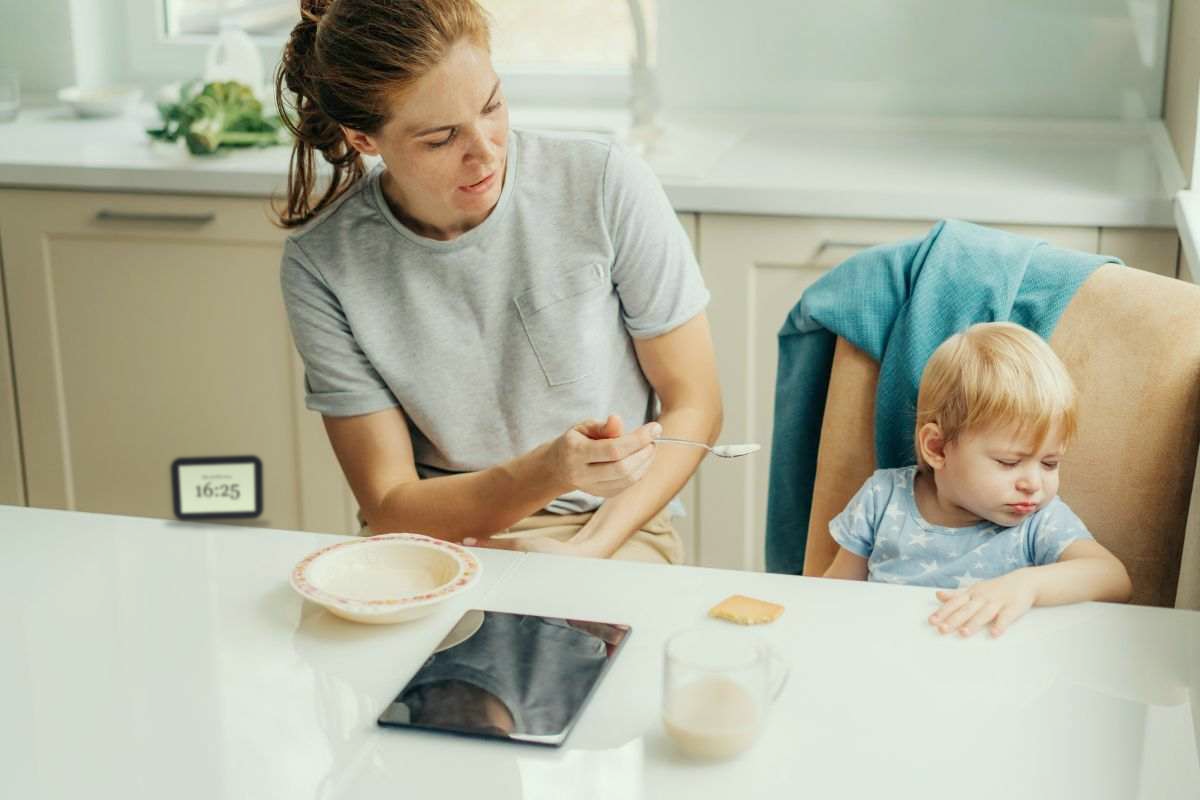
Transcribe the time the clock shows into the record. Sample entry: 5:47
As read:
16:25
